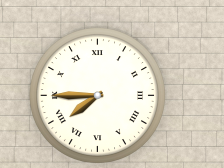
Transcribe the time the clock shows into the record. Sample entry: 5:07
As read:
7:45
